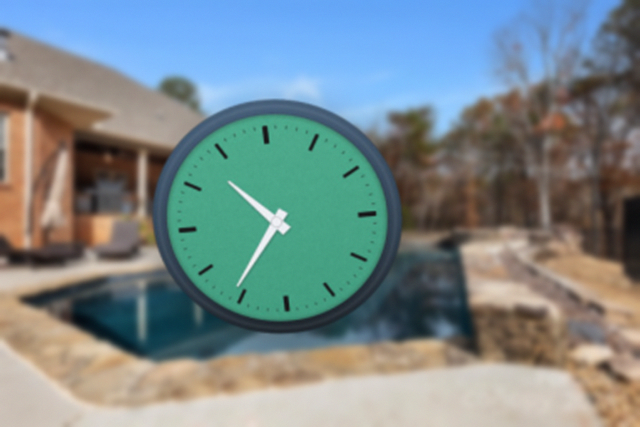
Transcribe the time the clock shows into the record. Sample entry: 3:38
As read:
10:36
